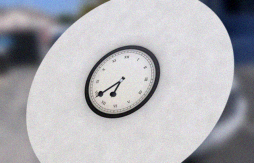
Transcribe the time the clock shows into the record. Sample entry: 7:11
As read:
6:39
